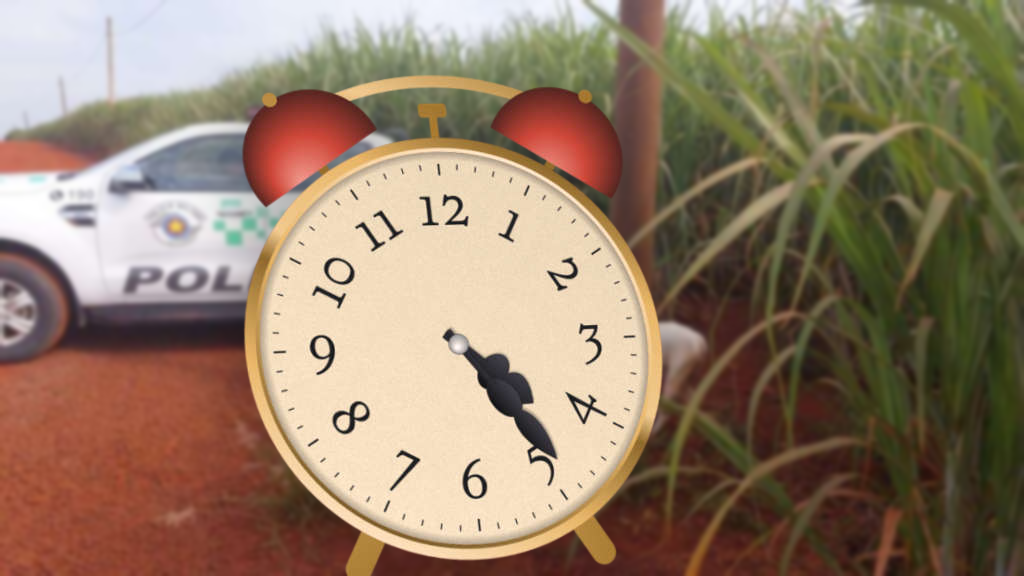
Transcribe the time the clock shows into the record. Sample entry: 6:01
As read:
4:24
